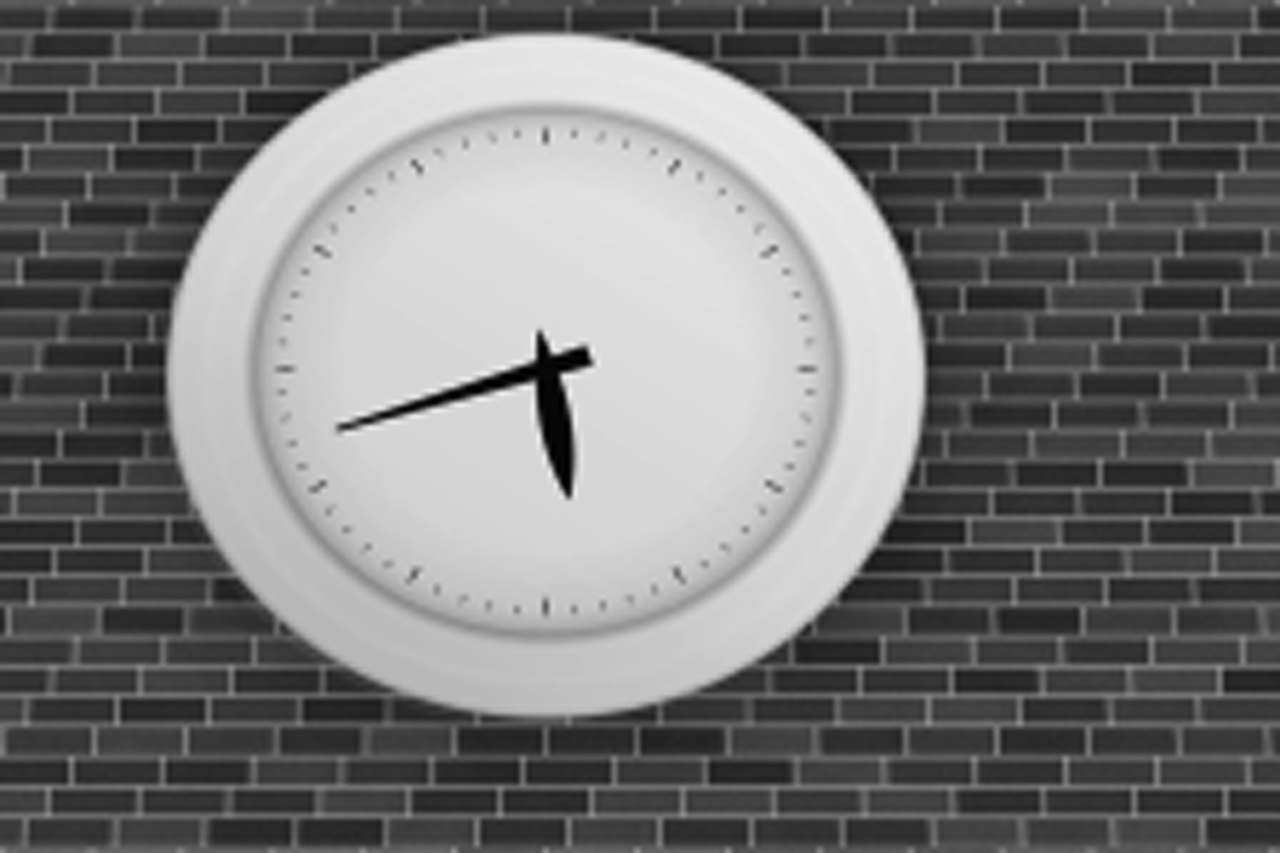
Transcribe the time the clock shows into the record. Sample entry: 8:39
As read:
5:42
